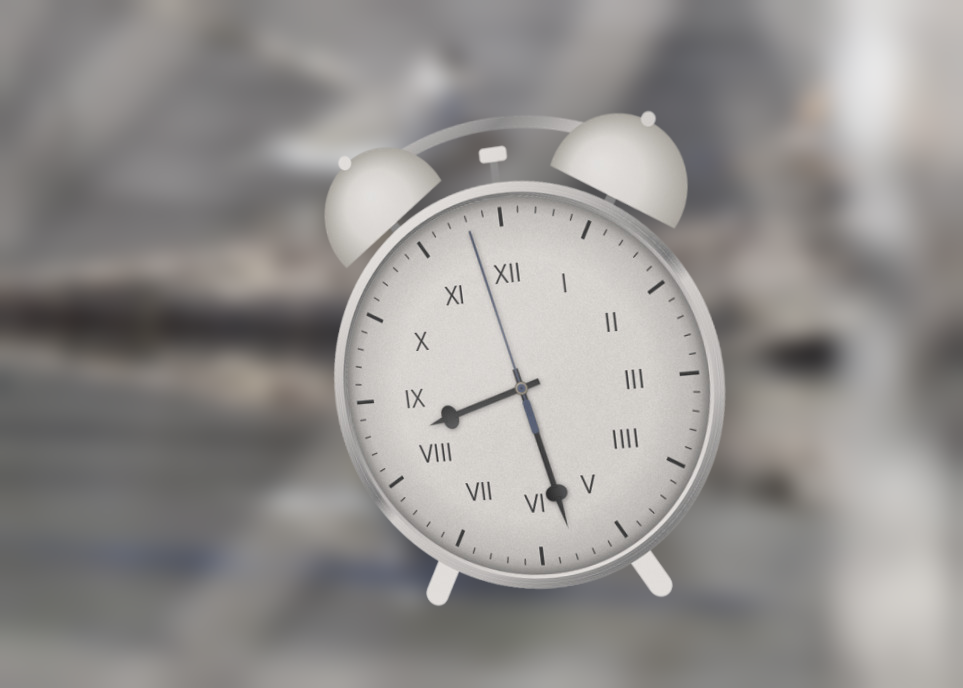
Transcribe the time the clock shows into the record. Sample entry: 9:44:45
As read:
8:27:58
